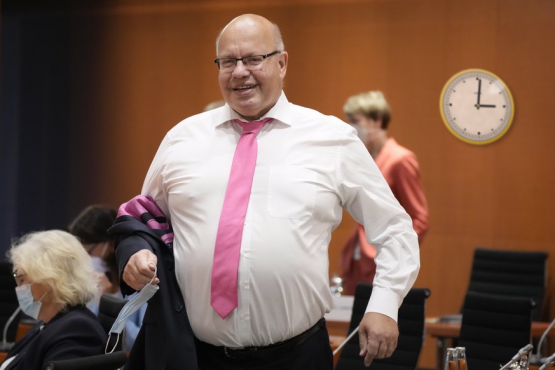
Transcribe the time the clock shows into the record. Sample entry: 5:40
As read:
3:01
